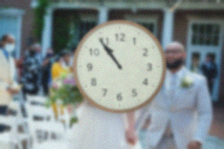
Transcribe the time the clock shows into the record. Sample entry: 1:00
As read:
10:54
